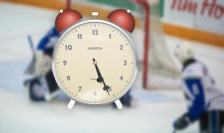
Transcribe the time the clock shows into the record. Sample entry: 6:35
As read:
5:26
